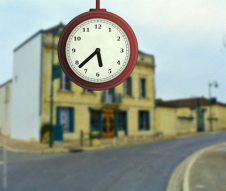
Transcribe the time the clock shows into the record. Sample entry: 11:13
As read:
5:38
